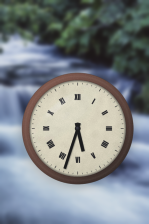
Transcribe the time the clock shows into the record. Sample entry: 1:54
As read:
5:33
